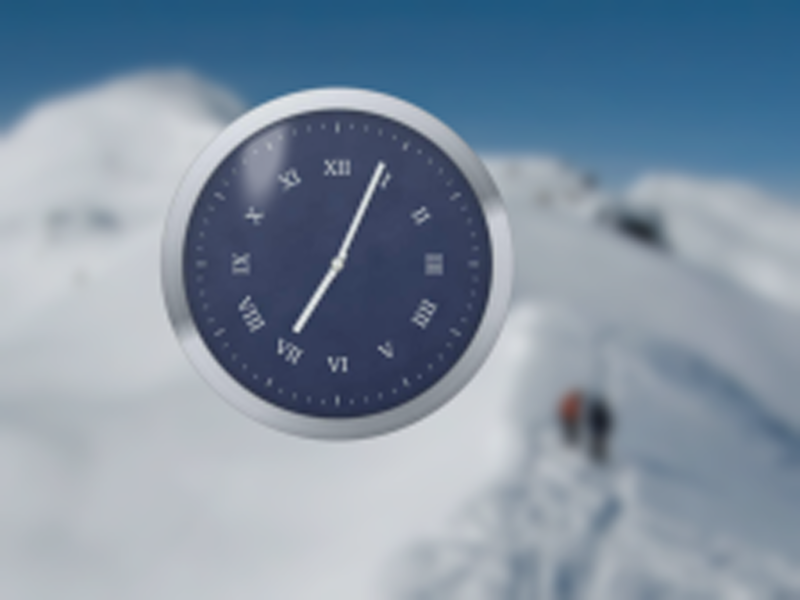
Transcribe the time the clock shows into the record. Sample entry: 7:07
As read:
7:04
